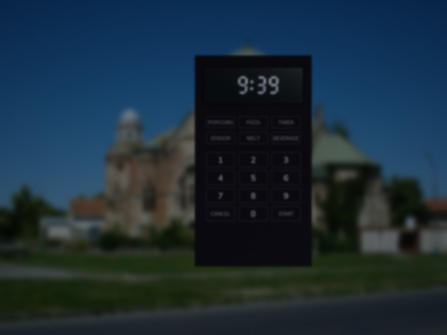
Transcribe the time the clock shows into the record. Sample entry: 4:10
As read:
9:39
